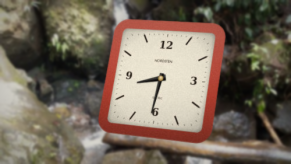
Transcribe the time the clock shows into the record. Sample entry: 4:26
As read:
8:31
